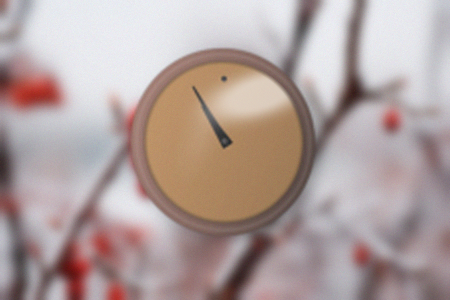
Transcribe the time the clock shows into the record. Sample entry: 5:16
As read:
10:55
